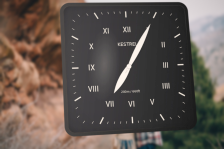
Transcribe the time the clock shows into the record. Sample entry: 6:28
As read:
7:05
